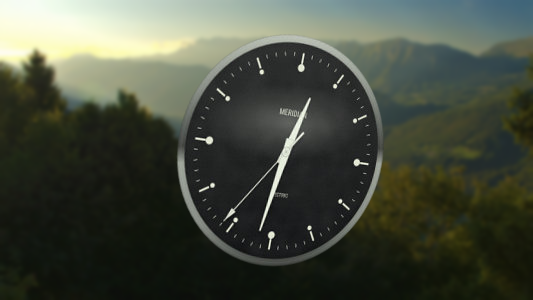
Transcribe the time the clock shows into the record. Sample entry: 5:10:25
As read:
12:31:36
